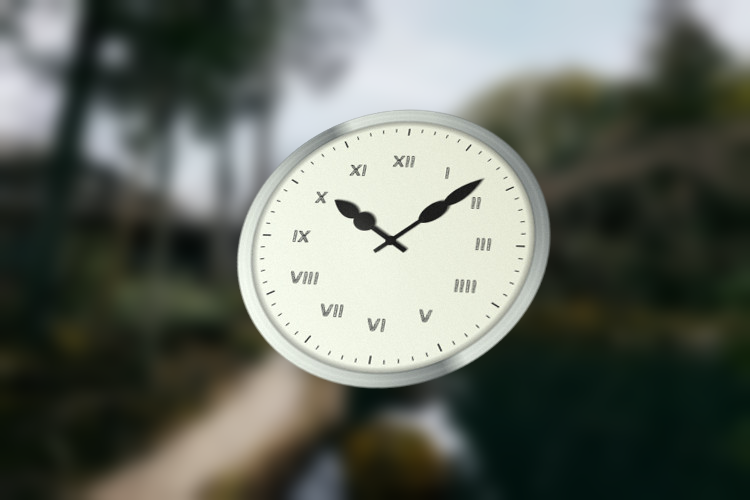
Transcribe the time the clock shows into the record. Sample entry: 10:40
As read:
10:08
